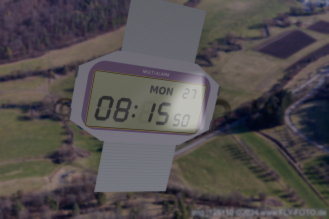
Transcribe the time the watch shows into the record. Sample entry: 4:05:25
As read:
8:15:50
